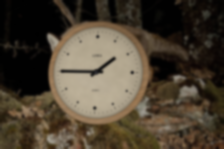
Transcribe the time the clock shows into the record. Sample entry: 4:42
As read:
1:45
